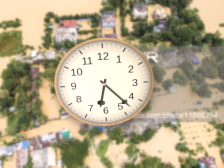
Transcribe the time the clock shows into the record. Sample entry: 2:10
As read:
6:23
